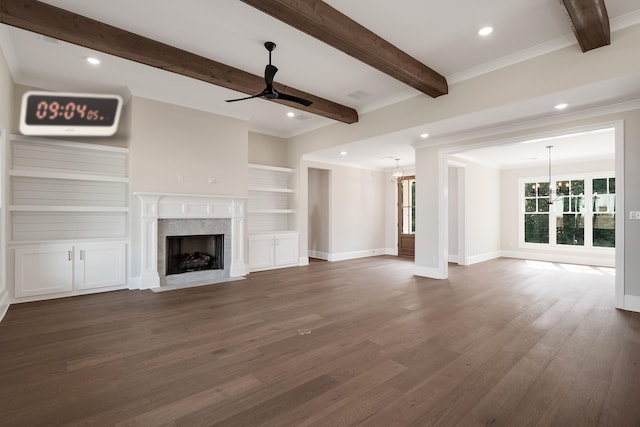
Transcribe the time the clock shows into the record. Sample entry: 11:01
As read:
9:04
